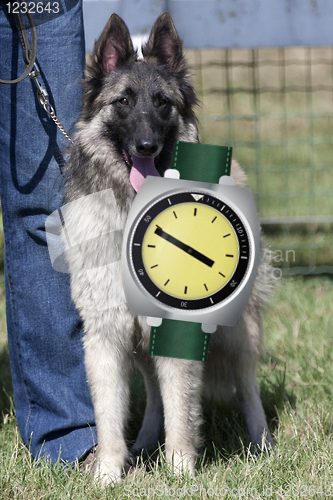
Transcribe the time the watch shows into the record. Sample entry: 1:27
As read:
3:49
